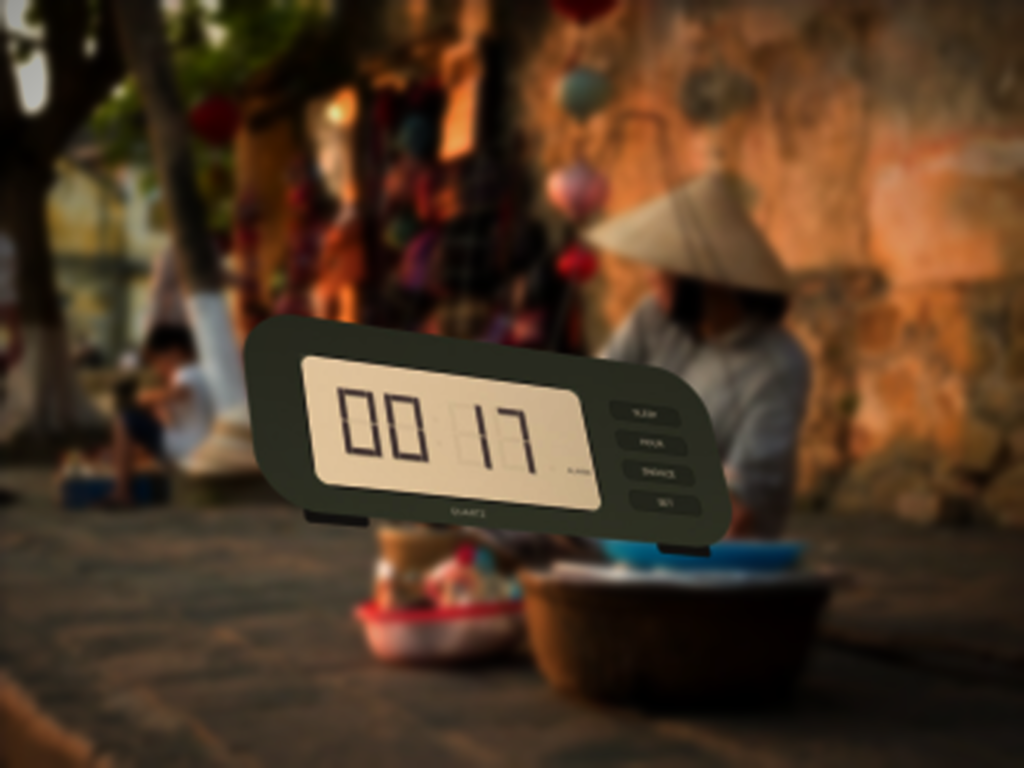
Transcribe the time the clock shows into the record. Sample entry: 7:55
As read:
0:17
